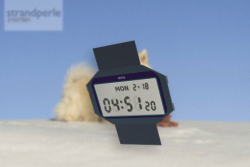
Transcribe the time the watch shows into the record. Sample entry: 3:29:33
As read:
4:51:20
